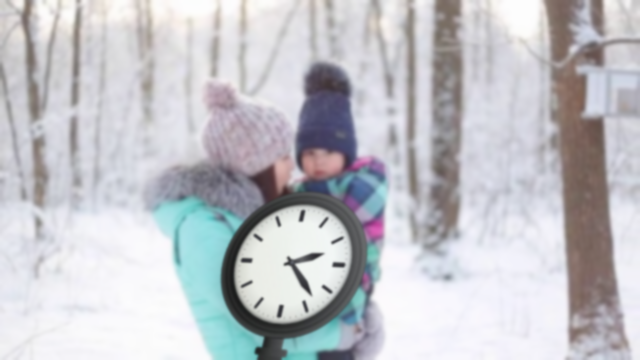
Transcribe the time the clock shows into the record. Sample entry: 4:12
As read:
2:23
